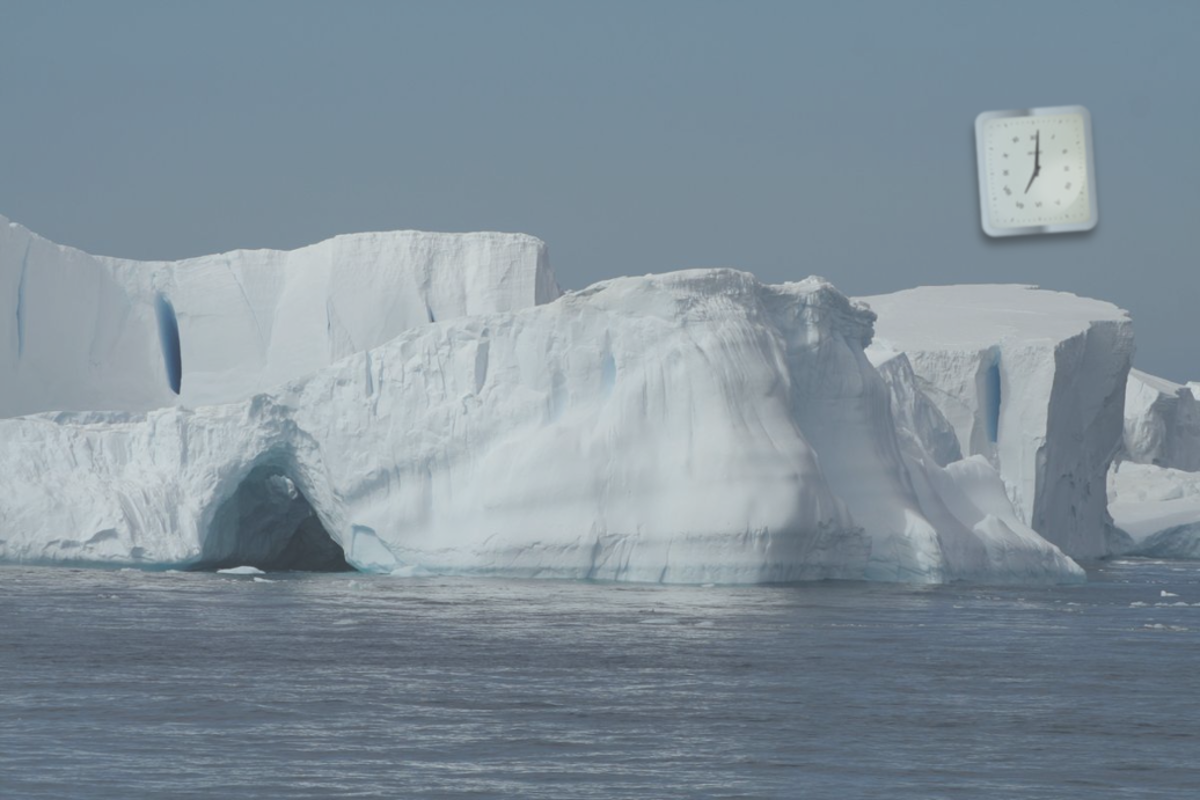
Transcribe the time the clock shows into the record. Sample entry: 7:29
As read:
7:01
